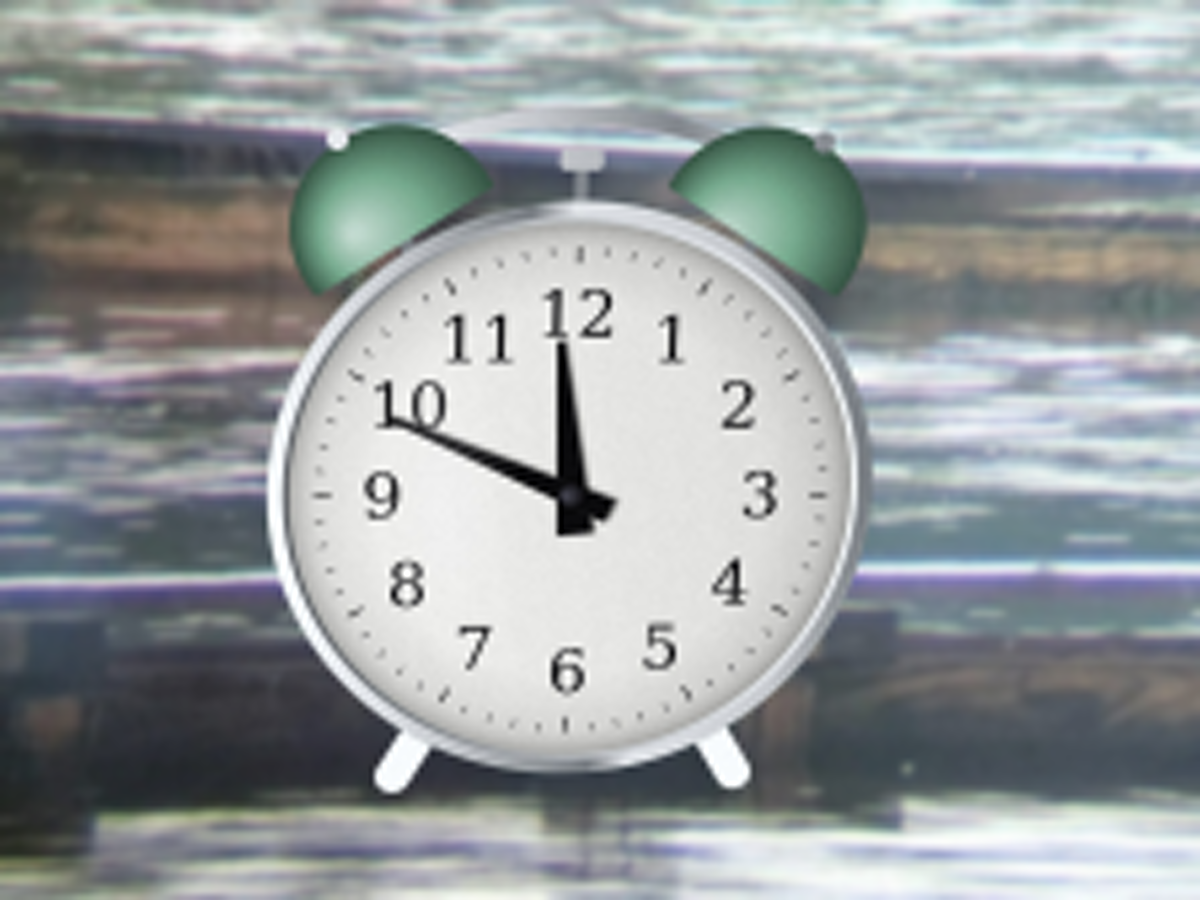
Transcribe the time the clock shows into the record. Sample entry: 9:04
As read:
11:49
